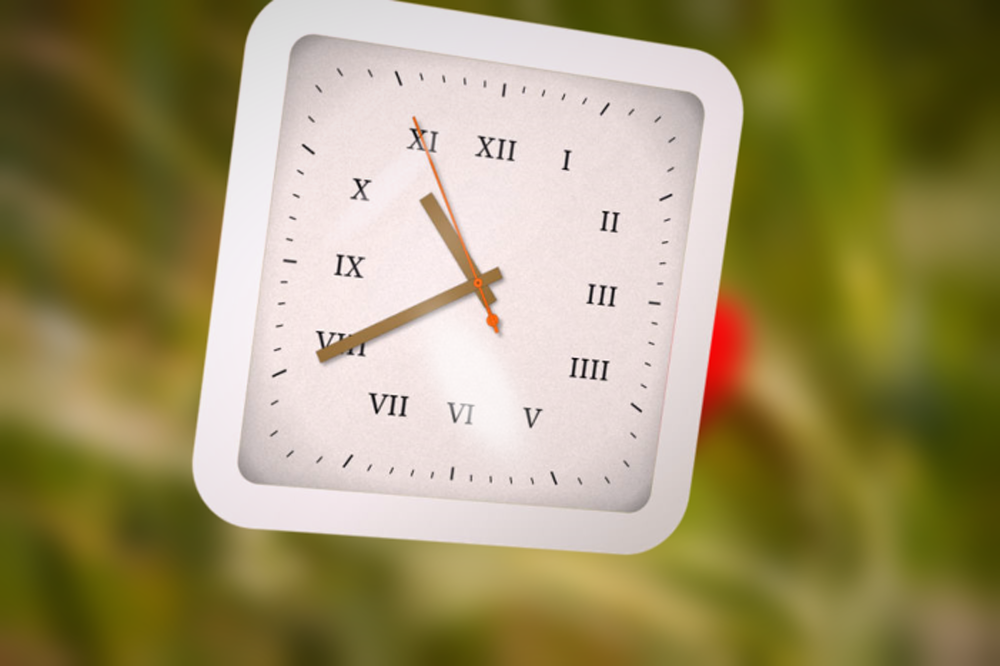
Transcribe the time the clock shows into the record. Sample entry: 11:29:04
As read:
10:39:55
